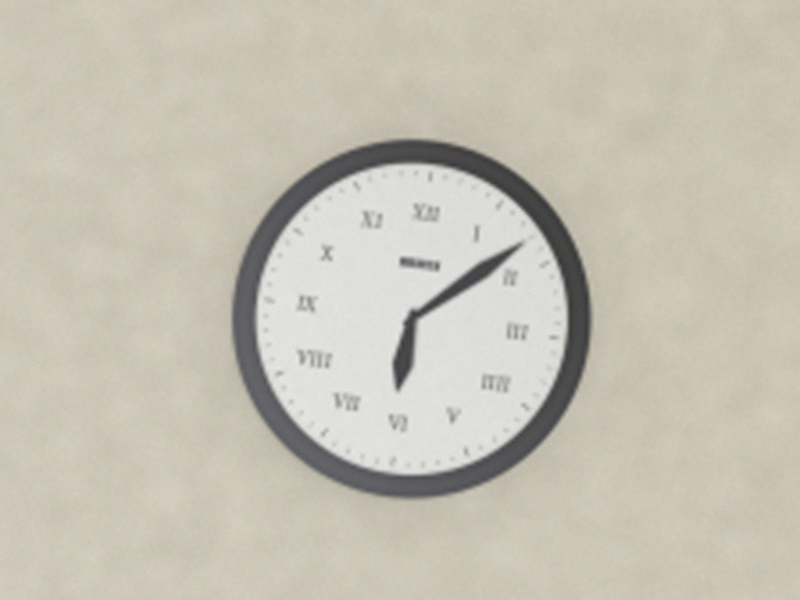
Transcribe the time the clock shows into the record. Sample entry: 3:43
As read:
6:08
